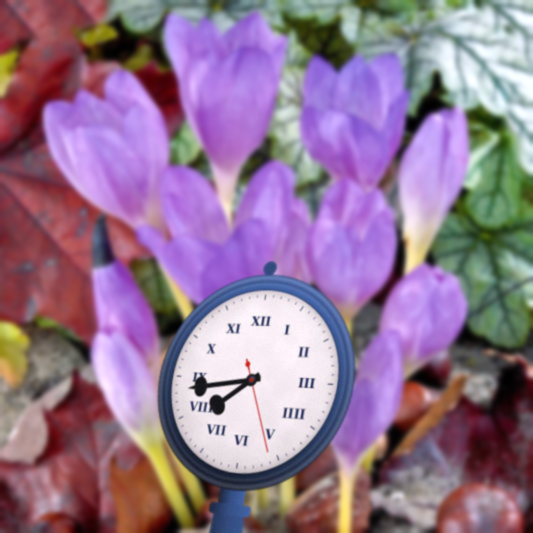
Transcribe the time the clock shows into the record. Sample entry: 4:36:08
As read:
7:43:26
